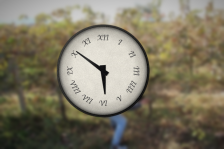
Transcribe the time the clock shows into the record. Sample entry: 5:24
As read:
5:51
